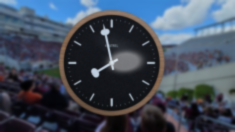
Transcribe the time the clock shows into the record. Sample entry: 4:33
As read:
7:58
